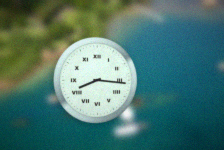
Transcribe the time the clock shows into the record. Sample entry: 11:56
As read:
8:16
